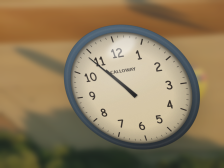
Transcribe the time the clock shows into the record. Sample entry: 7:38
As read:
10:54
